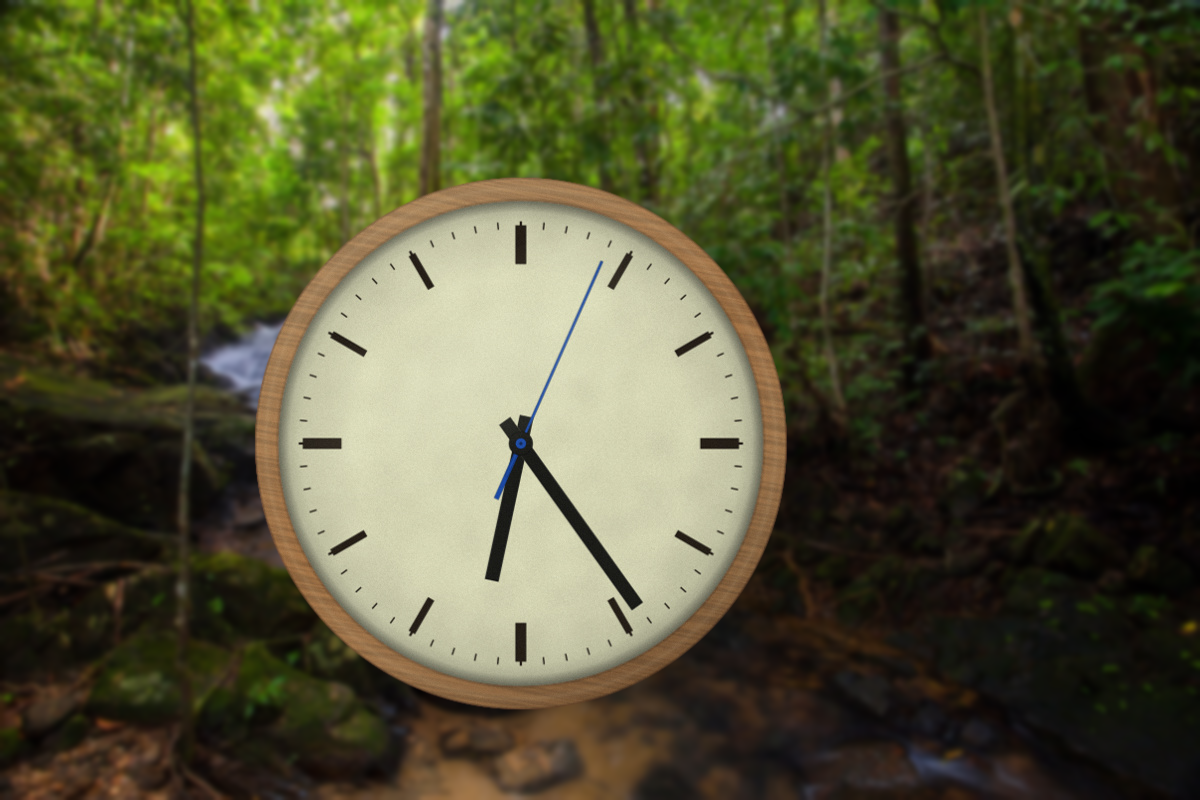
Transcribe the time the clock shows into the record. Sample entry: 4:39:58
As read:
6:24:04
